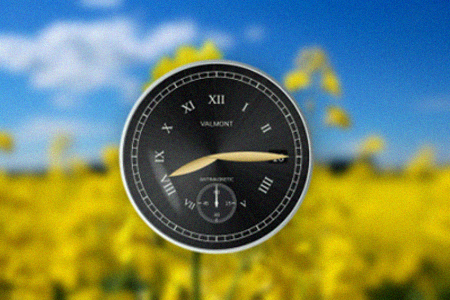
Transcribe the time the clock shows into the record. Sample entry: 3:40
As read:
8:15
